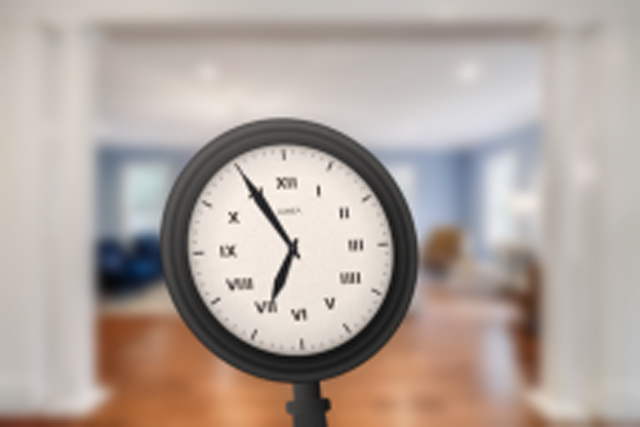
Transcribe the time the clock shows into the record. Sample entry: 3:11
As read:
6:55
